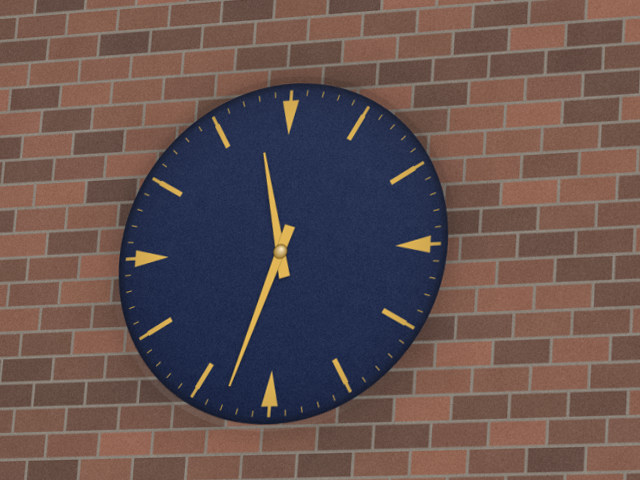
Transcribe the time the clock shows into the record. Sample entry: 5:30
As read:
11:33
